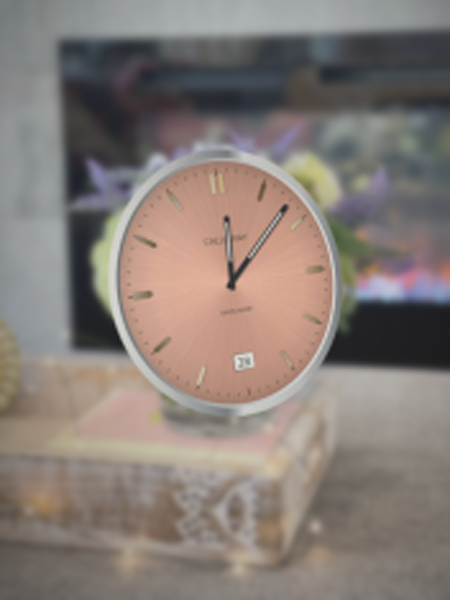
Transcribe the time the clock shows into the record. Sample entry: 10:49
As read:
12:08
